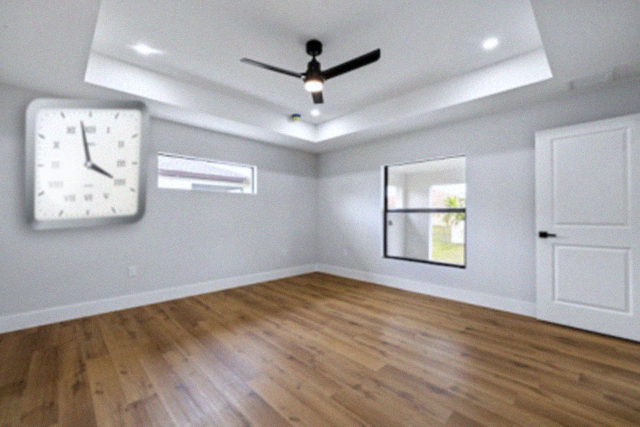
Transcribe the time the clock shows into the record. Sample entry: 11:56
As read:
3:58
